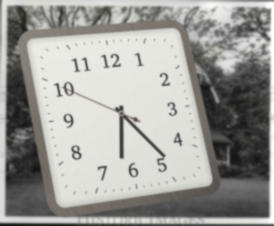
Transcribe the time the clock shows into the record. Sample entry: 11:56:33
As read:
6:23:50
